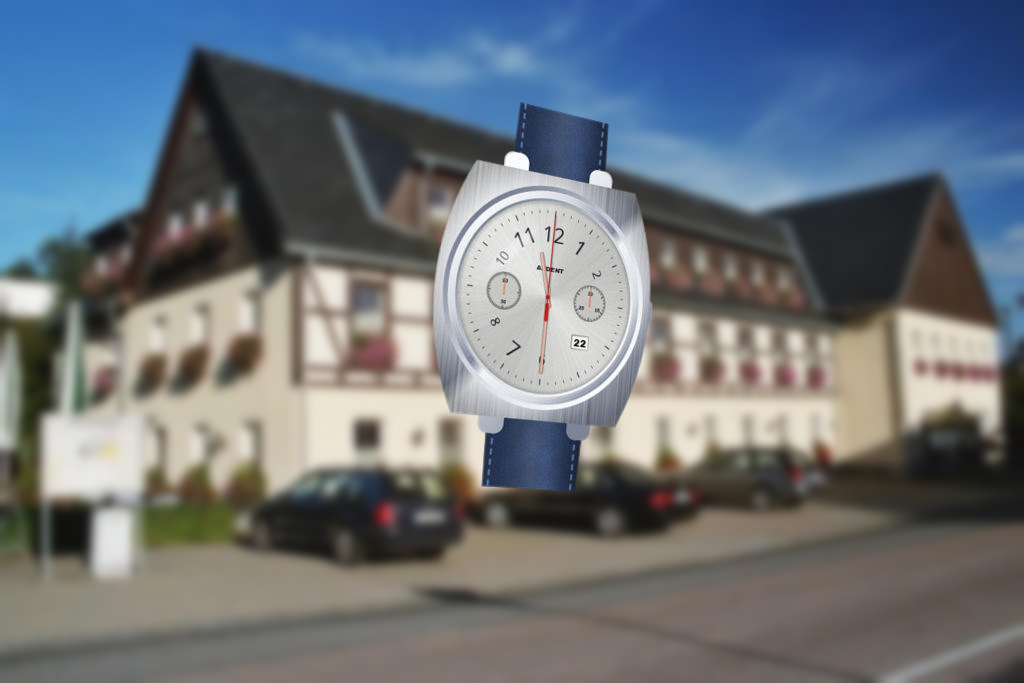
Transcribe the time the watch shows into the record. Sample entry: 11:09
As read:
11:30
